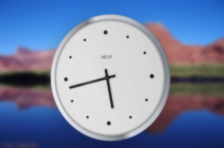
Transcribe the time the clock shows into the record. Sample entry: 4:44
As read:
5:43
